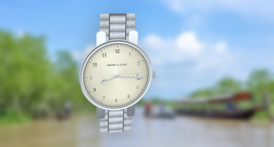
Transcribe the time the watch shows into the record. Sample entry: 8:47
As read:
8:16
